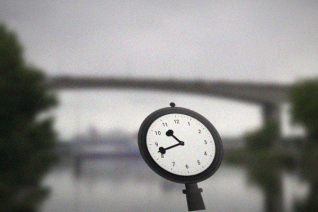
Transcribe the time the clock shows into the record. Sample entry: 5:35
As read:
10:42
